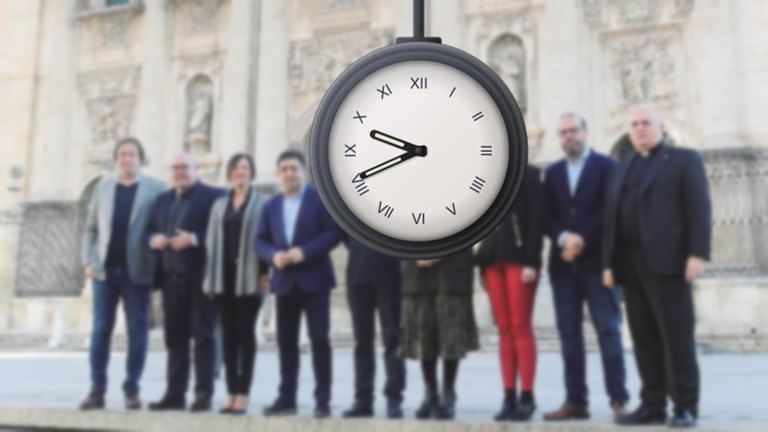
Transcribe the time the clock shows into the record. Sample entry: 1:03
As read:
9:41
